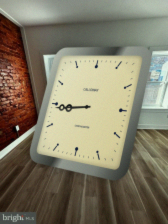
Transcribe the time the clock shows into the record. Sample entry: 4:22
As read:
8:44
